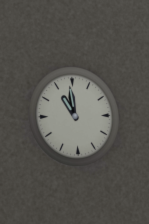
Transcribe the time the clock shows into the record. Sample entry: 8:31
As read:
10:59
